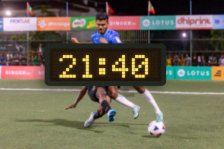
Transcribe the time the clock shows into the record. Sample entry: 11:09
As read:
21:40
